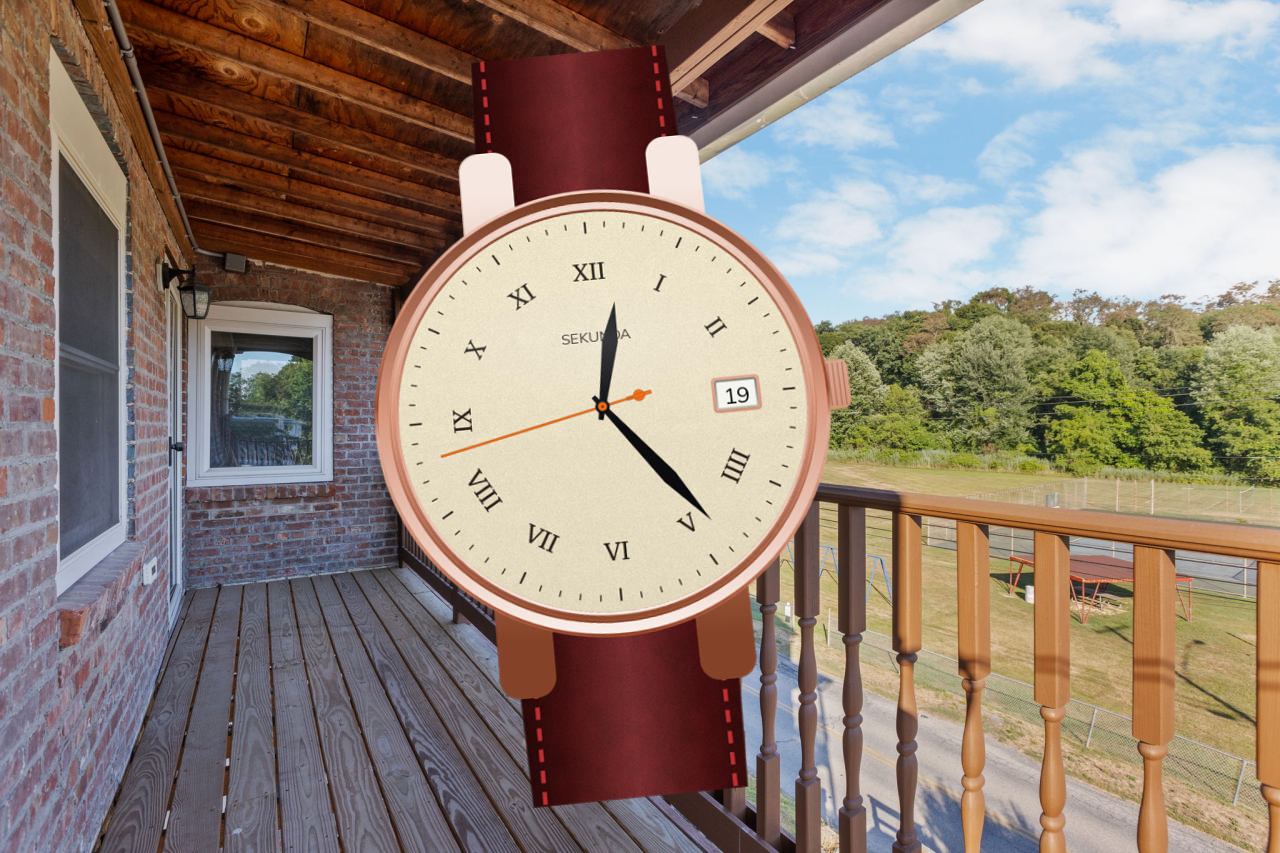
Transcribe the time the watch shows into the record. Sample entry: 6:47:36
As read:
12:23:43
